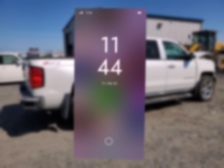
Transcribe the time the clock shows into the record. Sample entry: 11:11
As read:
11:44
